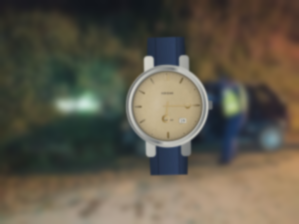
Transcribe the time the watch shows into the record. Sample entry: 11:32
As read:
6:15
